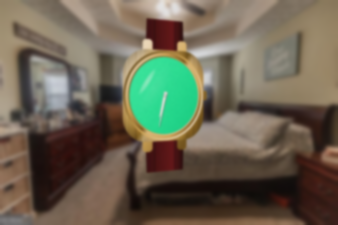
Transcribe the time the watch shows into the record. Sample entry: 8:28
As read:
6:32
